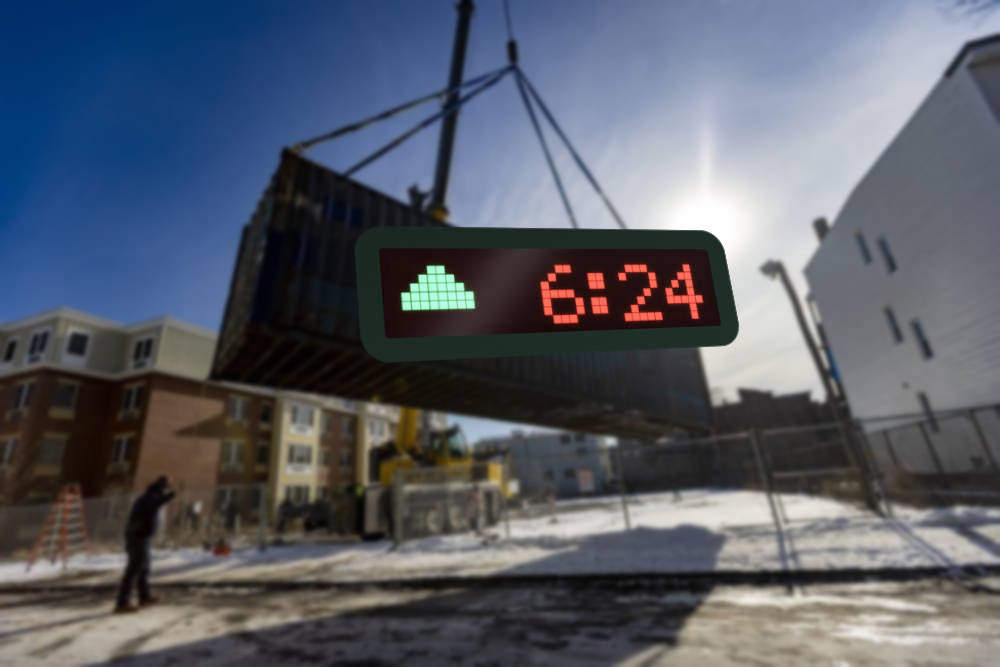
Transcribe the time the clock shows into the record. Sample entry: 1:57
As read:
6:24
